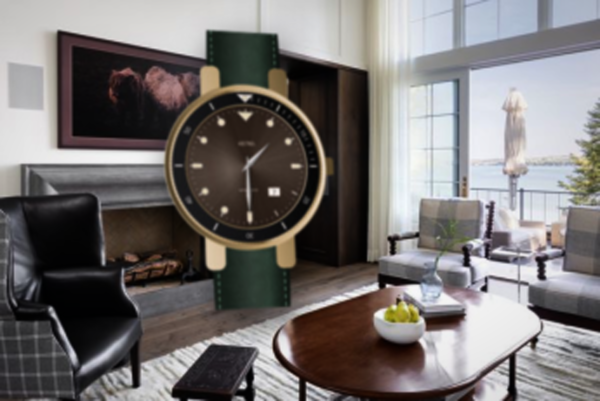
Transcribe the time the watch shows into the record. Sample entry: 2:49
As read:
1:30
